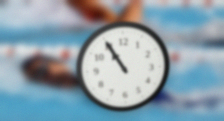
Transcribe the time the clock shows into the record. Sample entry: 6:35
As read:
10:55
